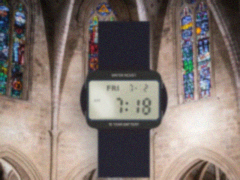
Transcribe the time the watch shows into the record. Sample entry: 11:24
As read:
7:18
